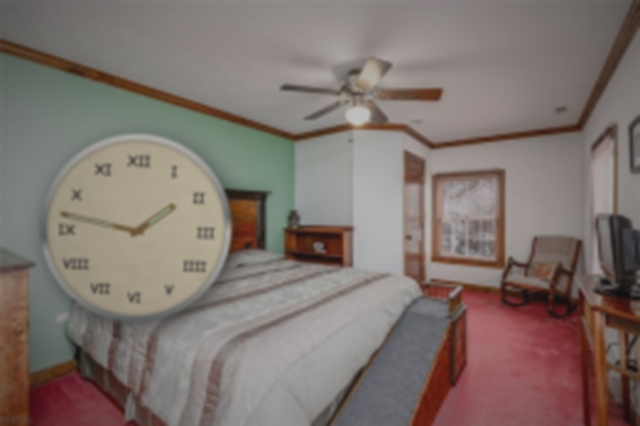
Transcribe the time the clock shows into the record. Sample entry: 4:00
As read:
1:47
